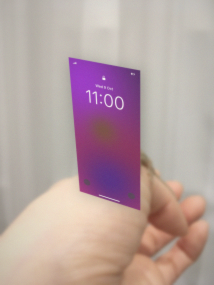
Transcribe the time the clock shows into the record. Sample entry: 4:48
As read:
11:00
